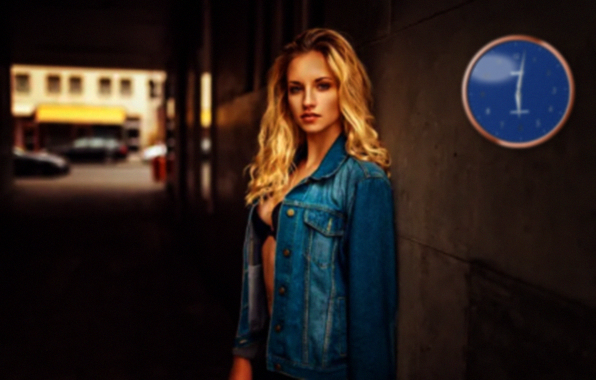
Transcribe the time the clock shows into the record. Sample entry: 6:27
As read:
6:02
